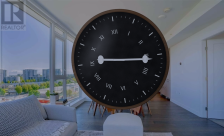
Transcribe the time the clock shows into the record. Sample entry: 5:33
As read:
9:16
